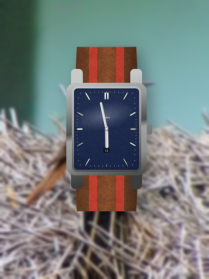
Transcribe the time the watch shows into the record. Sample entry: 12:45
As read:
5:58
